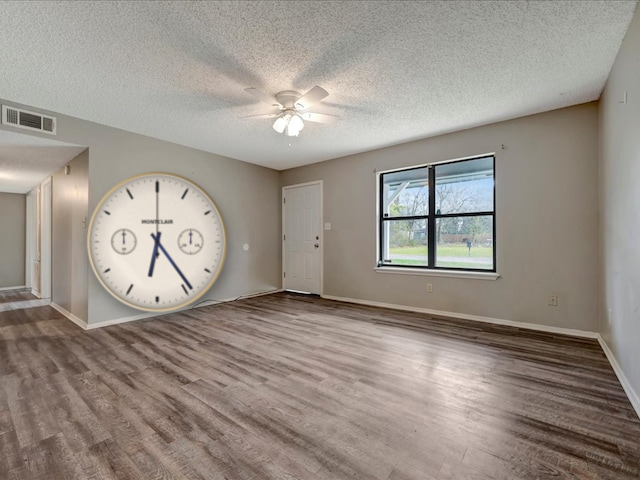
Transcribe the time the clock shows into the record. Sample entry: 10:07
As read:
6:24
